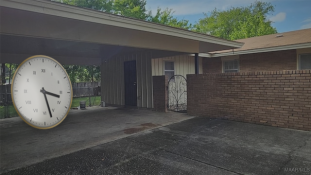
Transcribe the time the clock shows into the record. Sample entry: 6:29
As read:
3:27
